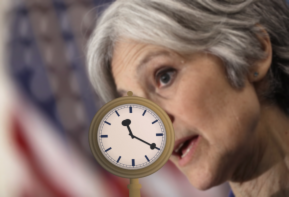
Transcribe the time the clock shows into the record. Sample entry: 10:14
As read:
11:20
